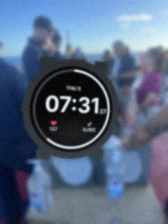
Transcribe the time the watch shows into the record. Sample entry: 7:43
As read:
7:31
